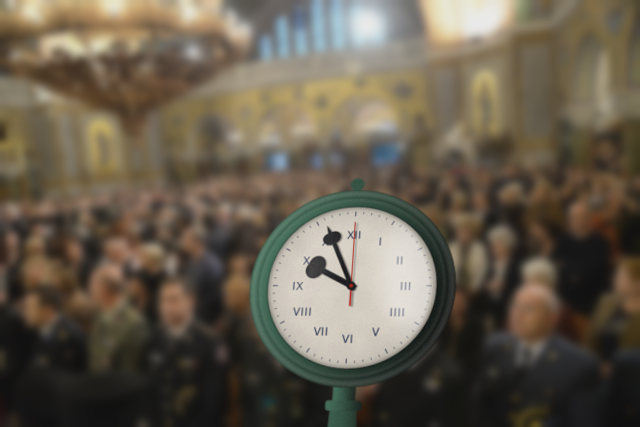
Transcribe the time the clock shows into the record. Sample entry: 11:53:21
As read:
9:56:00
